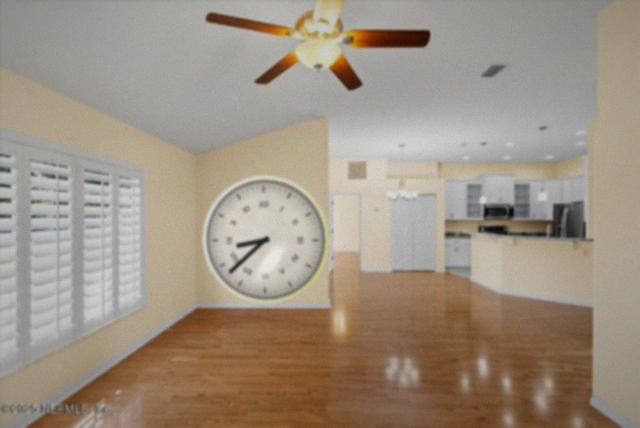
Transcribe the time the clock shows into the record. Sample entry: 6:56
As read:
8:38
